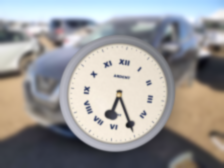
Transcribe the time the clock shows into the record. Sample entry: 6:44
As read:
6:25
